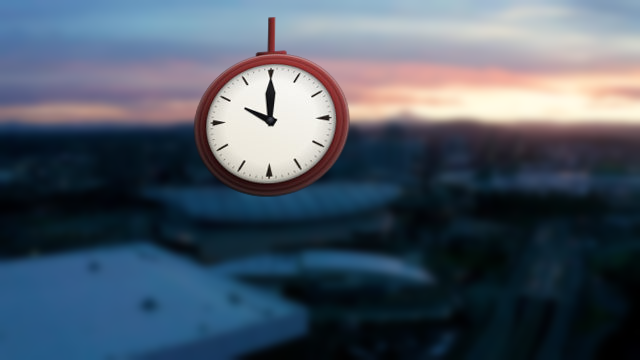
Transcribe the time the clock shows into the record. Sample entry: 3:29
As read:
10:00
